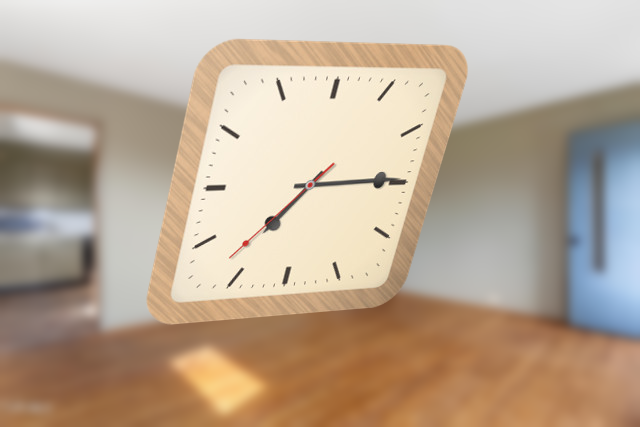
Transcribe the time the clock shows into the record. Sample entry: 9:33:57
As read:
7:14:37
